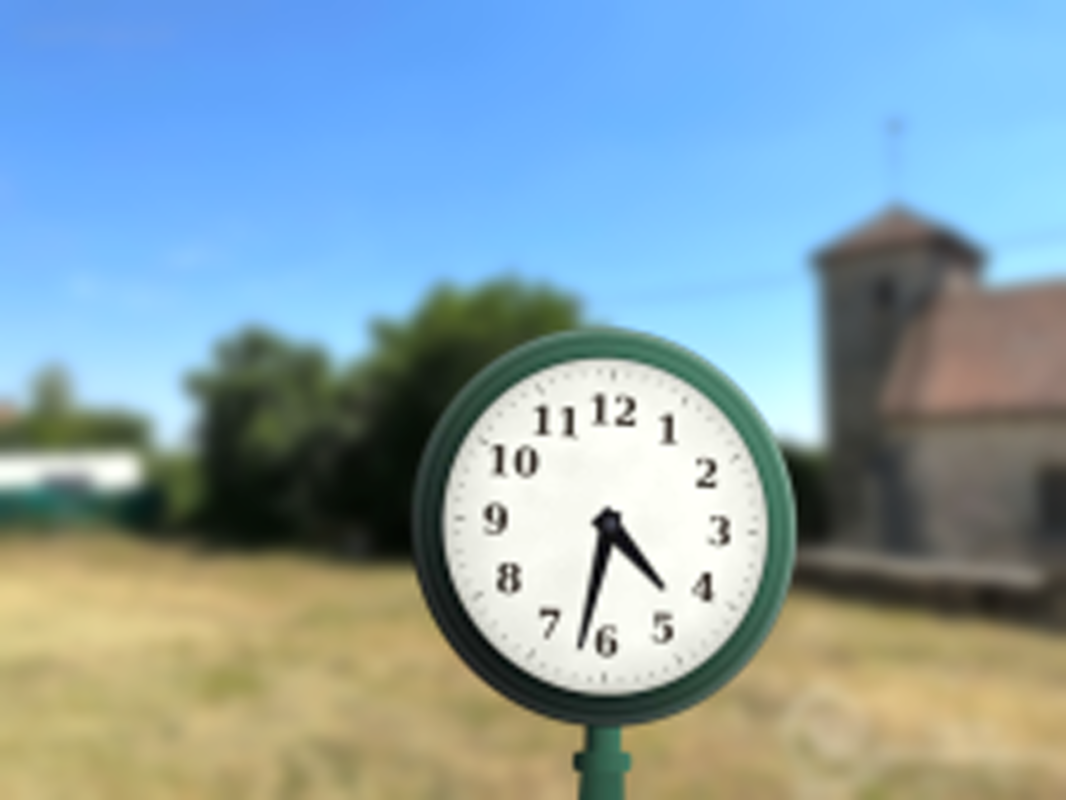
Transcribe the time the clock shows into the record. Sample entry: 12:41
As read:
4:32
